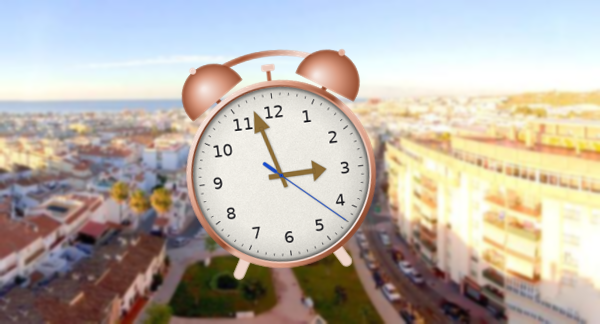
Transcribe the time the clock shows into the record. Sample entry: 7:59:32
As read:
2:57:22
